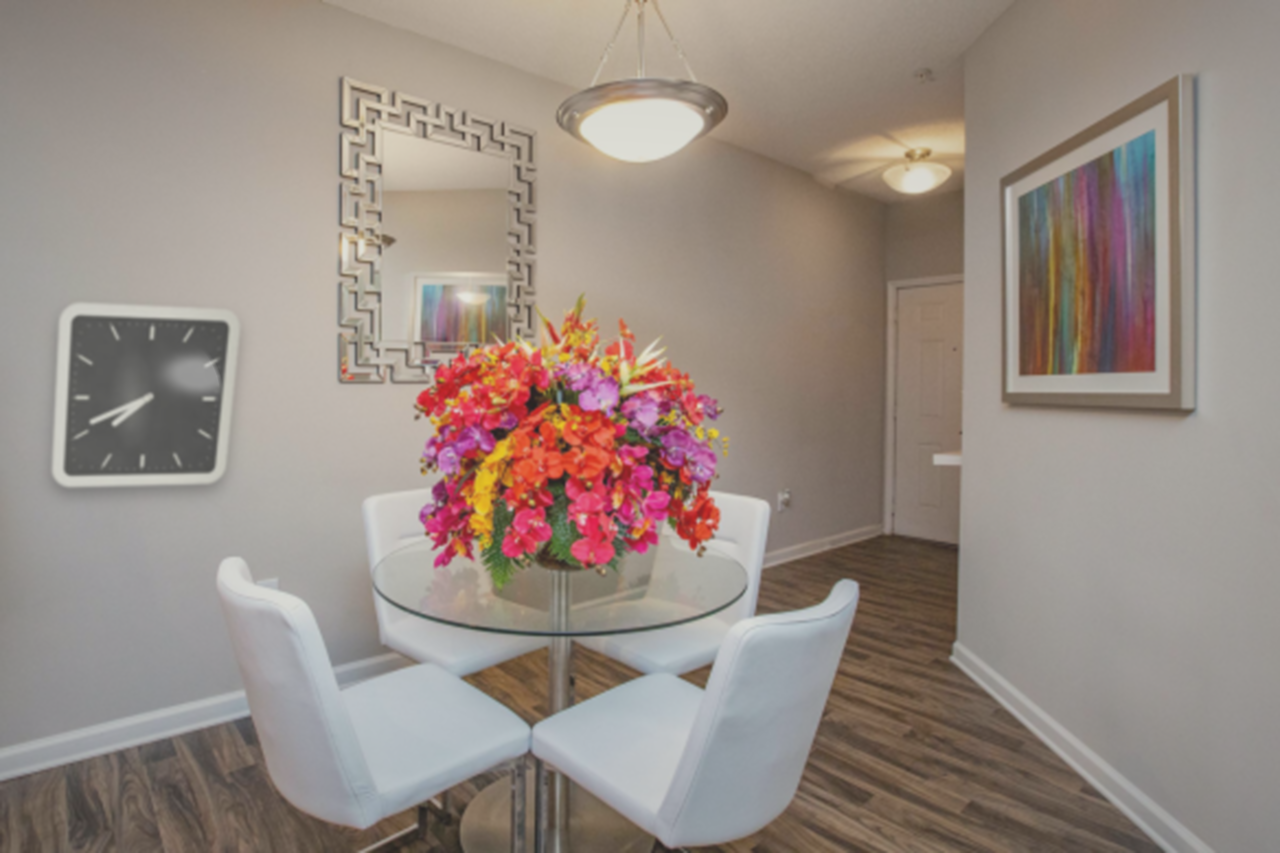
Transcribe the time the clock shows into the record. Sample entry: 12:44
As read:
7:41
